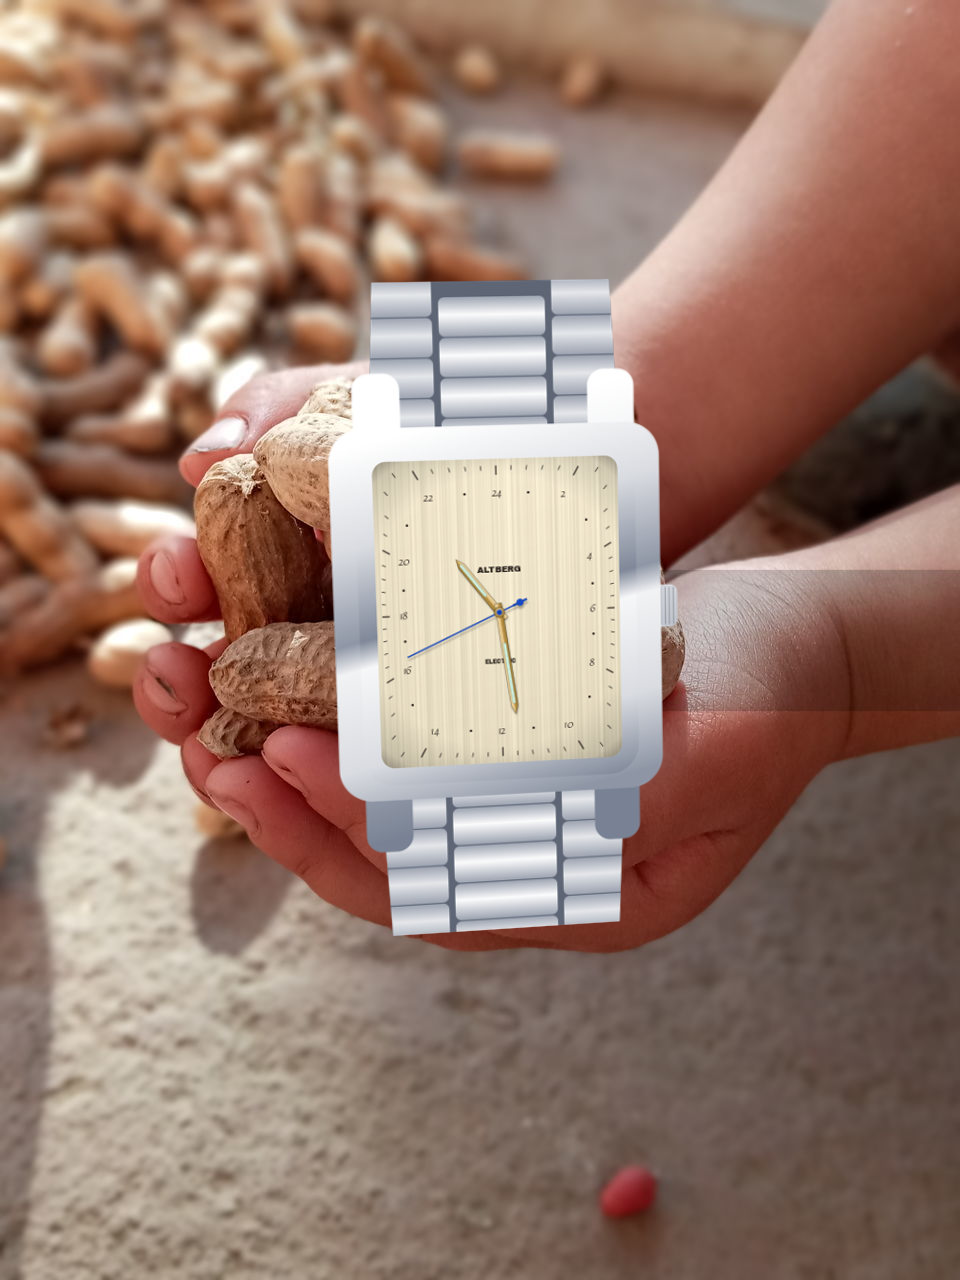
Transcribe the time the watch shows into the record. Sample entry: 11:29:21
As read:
21:28:41
